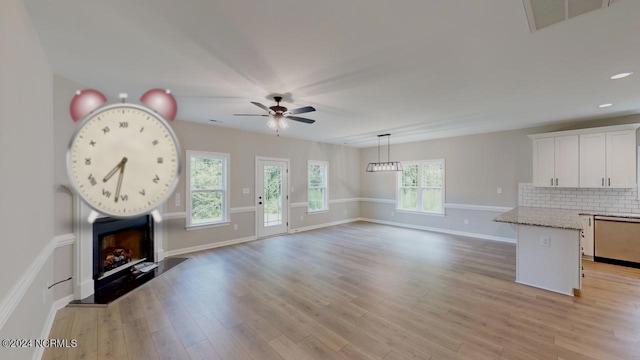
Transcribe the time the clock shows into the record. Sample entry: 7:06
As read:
7:32
